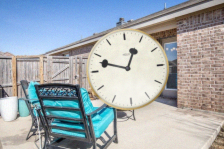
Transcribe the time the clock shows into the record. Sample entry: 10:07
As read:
12:48
